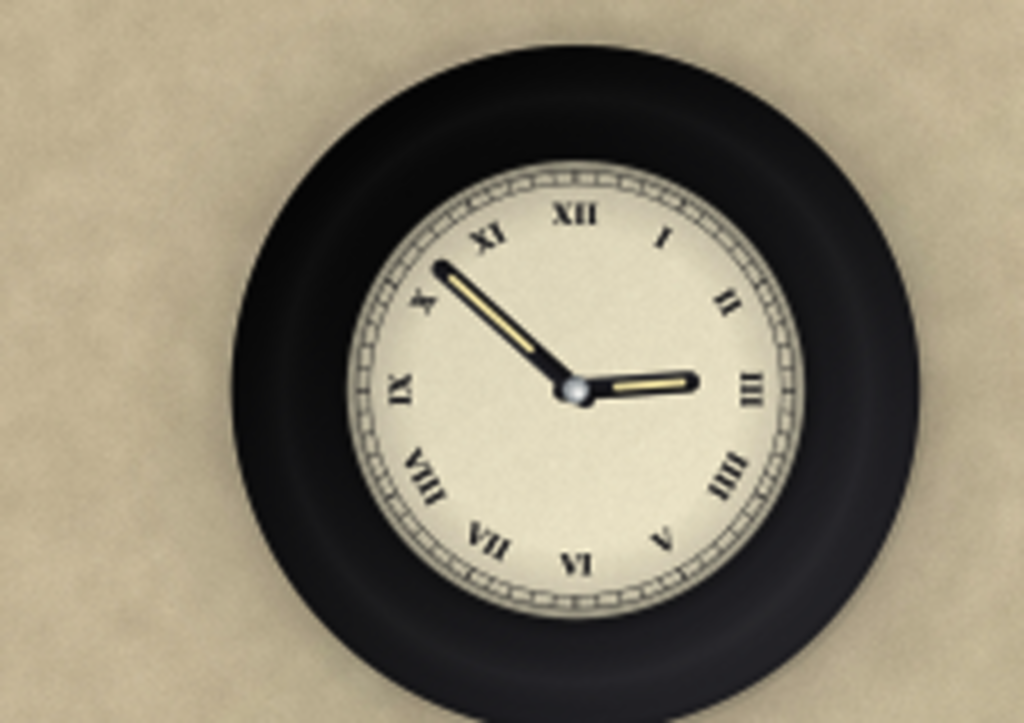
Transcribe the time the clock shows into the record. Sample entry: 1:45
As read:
2:52
